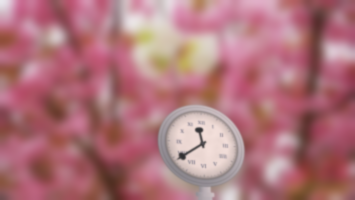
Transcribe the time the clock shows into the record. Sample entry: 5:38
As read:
11:39
